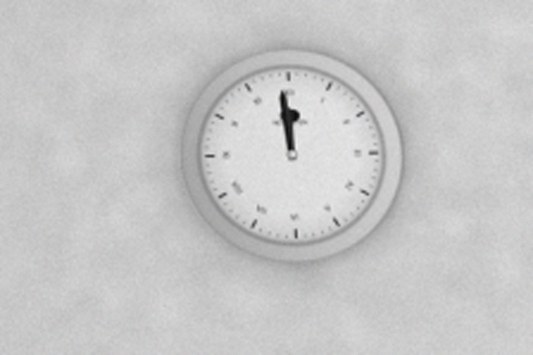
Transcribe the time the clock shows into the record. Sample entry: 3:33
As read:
11:59
